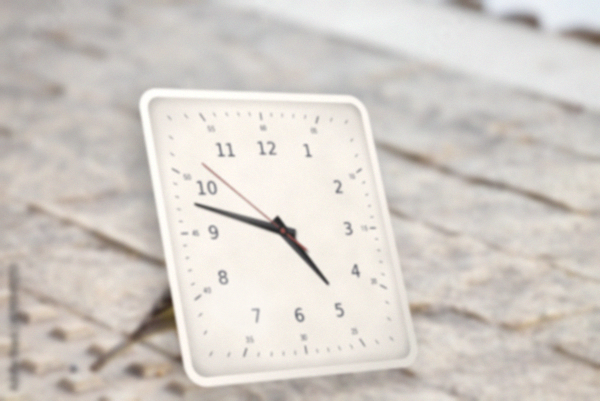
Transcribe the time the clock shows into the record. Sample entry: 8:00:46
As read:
4:47:52
